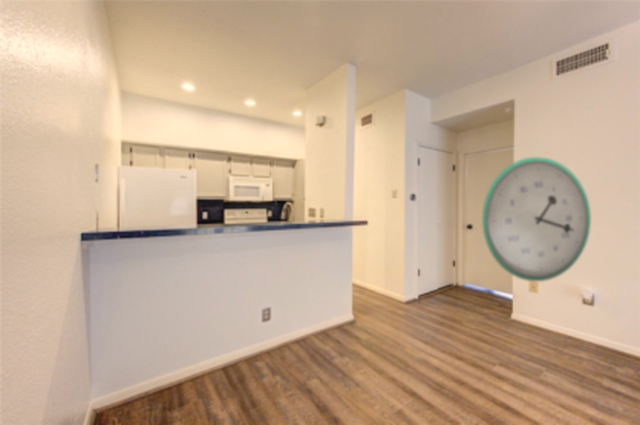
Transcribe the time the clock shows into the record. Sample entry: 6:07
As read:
1:18
